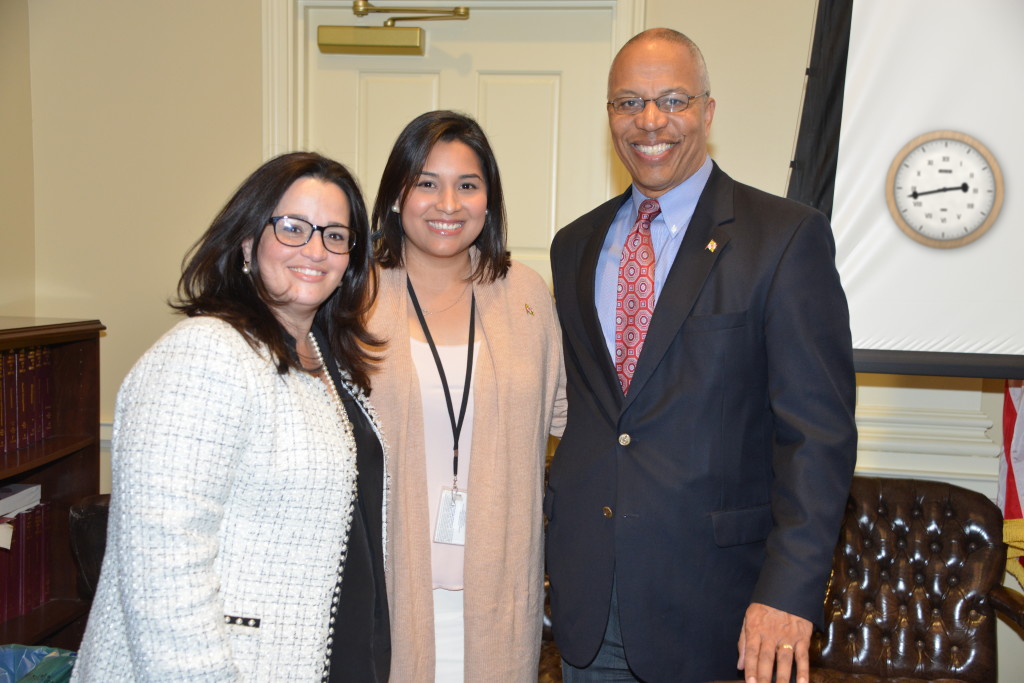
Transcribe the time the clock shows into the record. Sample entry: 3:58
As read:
2:43
